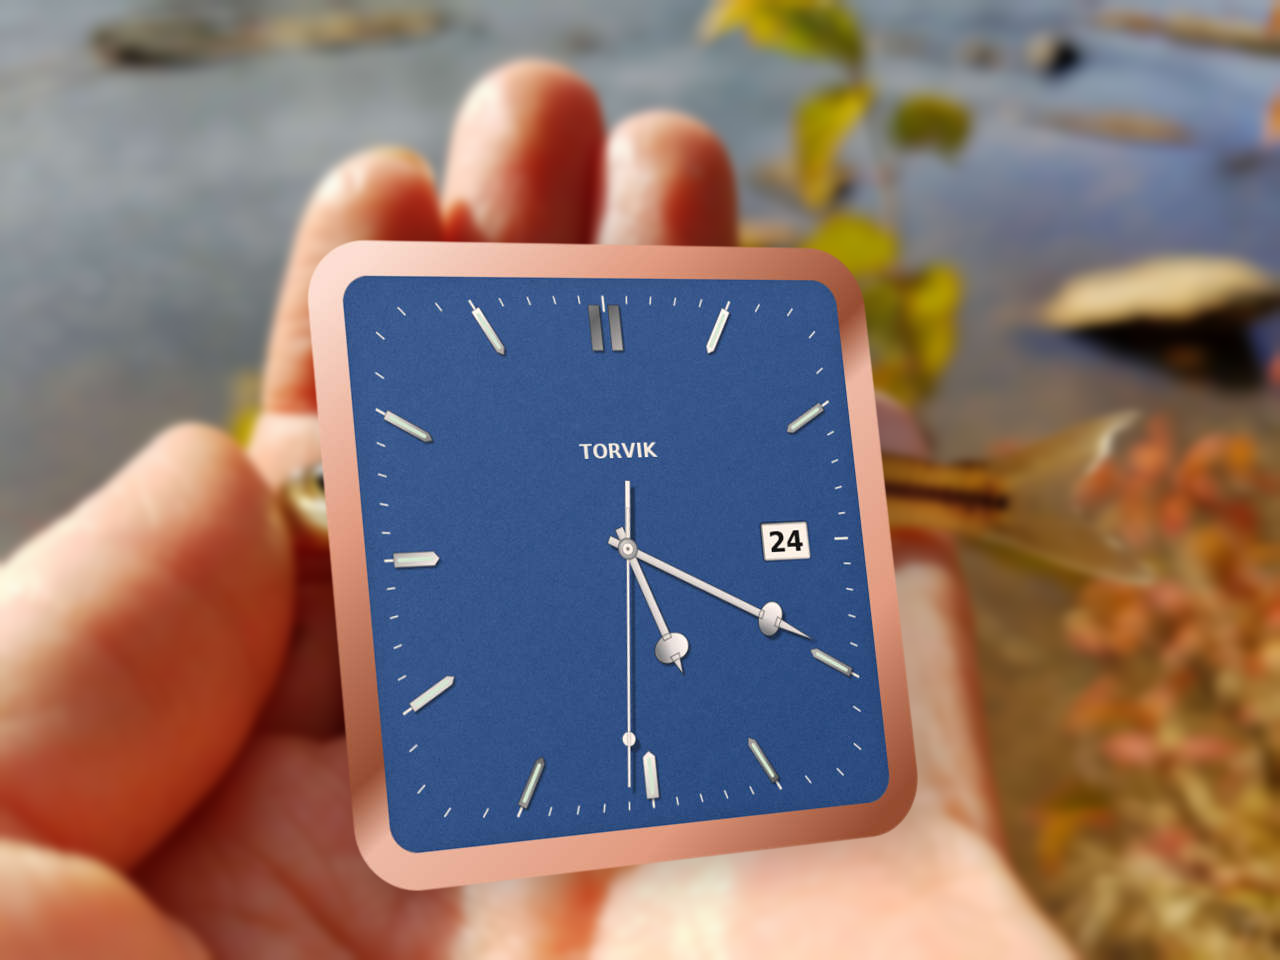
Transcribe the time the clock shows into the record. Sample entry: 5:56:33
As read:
5:19:31
